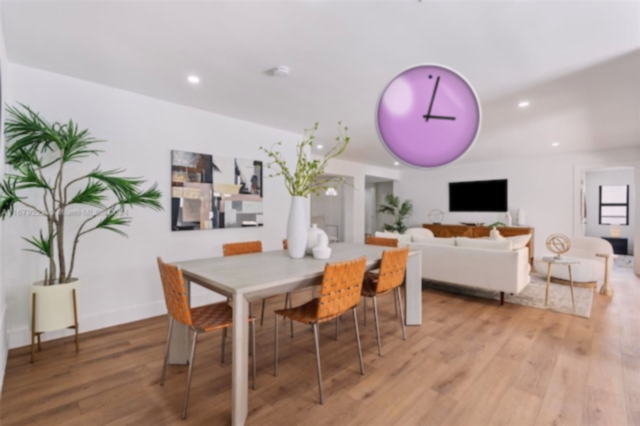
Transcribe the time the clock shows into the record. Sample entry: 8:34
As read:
3:02
